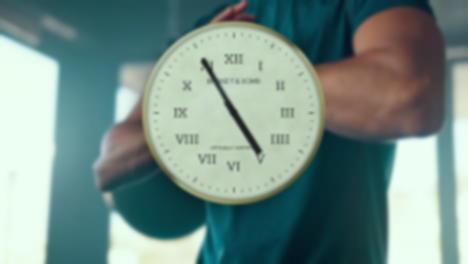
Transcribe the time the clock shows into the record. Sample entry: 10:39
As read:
4:55
